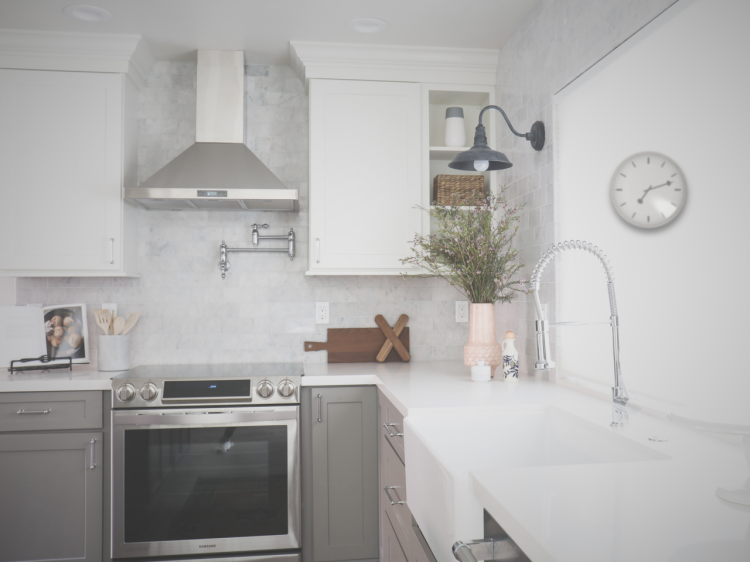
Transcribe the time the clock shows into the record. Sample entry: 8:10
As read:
7:12
